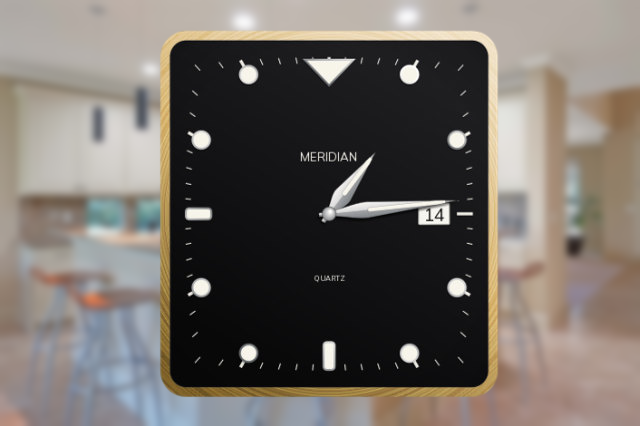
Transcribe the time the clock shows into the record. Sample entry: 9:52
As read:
1:14
